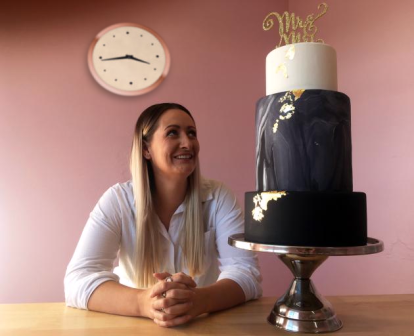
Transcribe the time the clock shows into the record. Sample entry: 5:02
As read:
3:44
